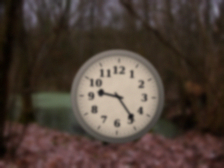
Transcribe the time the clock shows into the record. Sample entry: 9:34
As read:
9:24
